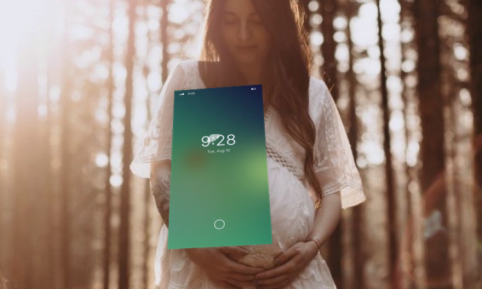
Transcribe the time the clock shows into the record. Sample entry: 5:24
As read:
9:28
